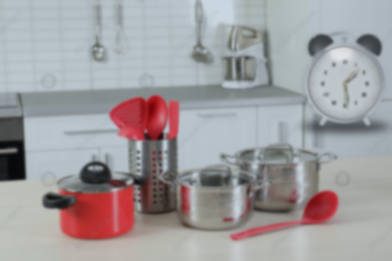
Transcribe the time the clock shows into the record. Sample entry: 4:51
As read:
1:29
